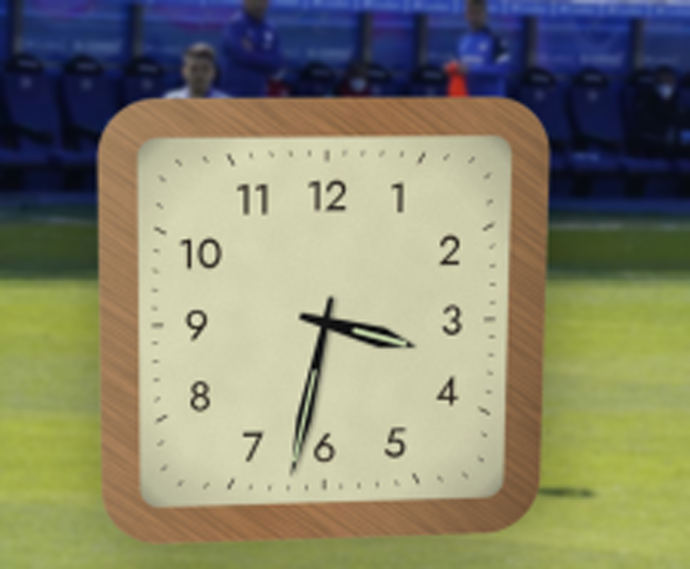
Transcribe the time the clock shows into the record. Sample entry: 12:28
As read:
3:32
